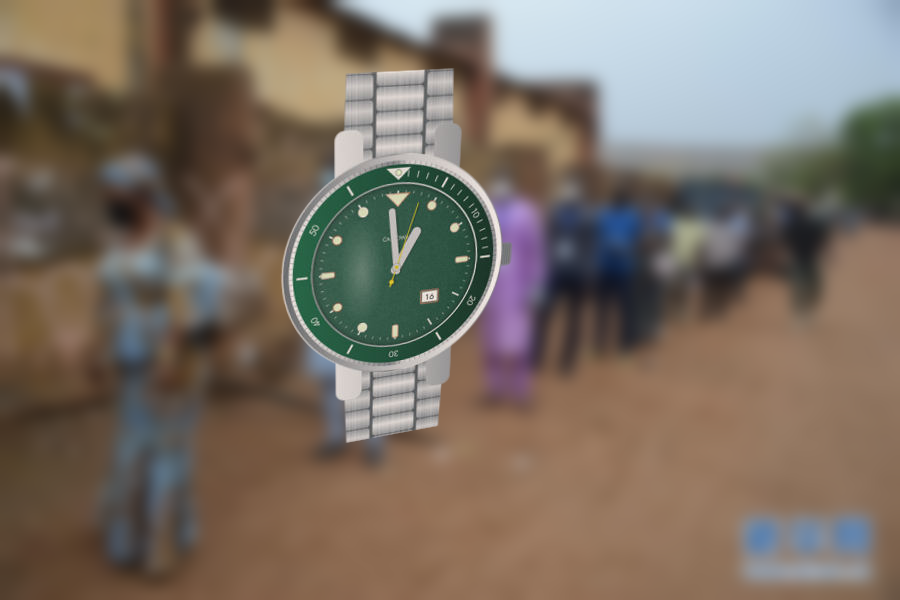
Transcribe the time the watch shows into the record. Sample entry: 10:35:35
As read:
12:59:03
